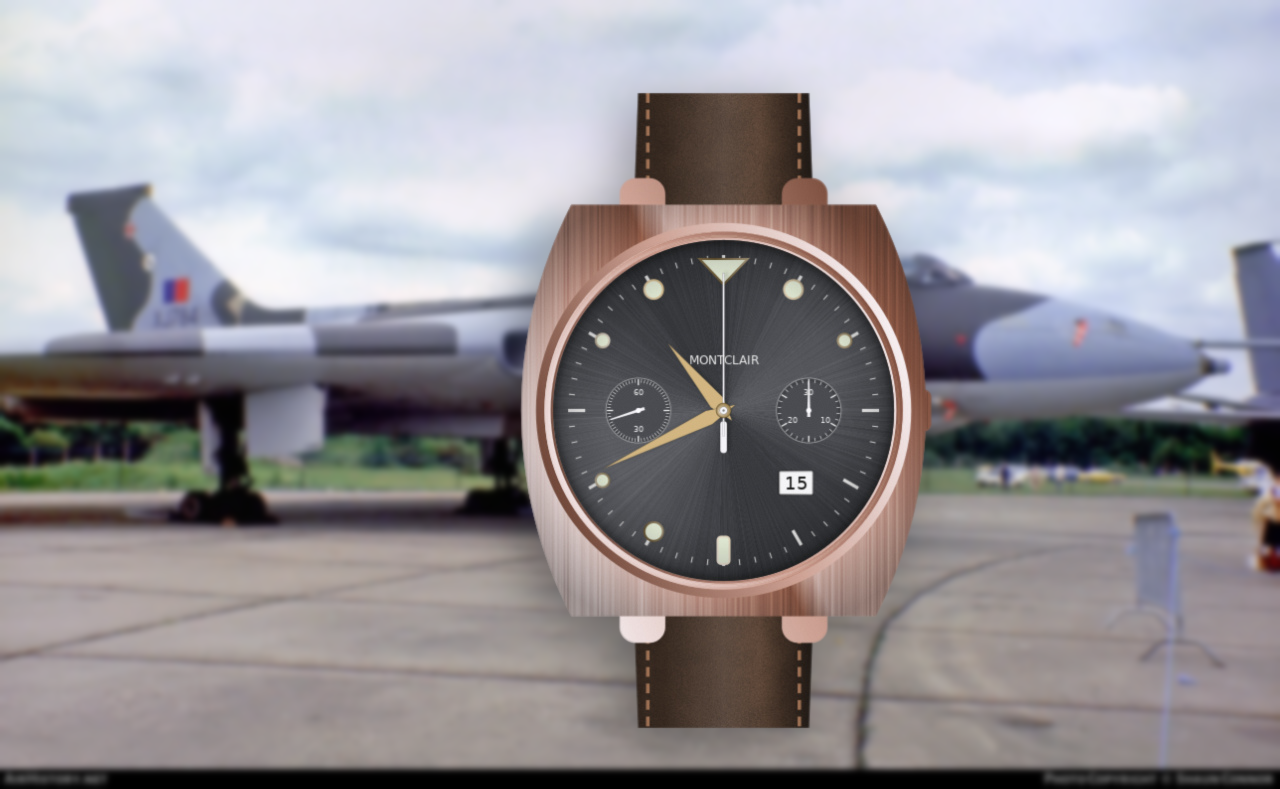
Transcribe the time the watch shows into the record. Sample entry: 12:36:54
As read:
10:40:42
